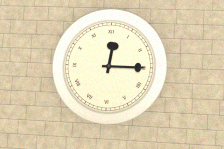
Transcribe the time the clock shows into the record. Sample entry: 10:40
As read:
12:15
